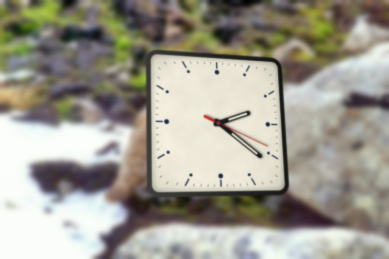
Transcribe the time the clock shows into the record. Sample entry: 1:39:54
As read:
2:21:19
